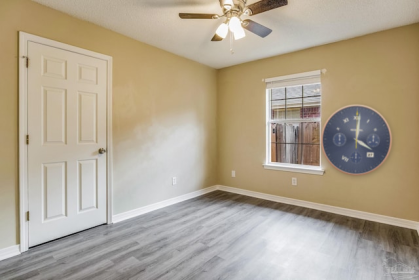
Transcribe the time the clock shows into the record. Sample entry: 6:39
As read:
4:01
